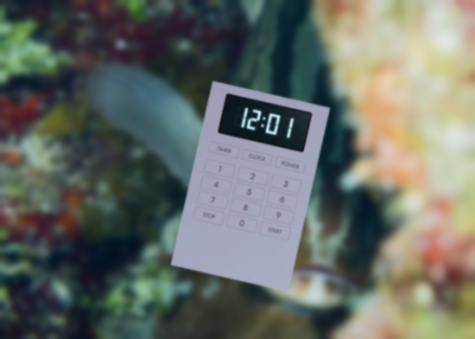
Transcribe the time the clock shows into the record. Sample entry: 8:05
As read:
12:01
